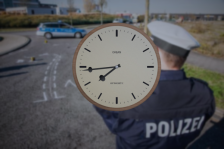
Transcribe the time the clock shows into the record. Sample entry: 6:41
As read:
7:44
